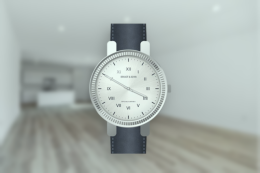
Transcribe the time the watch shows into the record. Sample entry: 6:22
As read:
3:50
